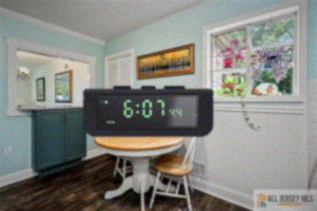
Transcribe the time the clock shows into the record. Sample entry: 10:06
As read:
6:07
